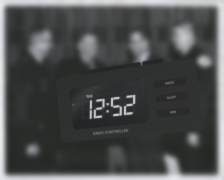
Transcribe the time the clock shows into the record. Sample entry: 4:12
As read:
12:52
